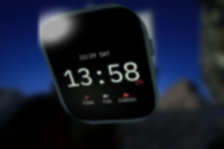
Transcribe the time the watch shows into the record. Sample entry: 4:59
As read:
13:58
